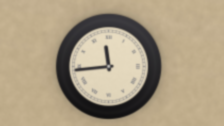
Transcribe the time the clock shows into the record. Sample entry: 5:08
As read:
11:44
